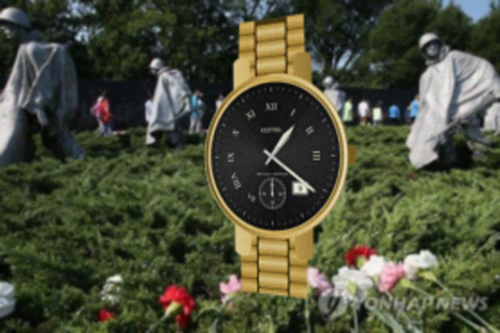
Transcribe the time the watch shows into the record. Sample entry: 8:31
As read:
1:21
